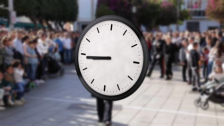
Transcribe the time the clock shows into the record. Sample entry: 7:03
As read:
8:44
